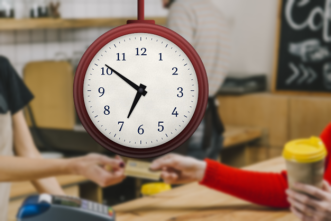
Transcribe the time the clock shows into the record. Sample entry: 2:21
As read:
6:51
